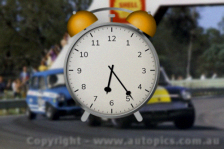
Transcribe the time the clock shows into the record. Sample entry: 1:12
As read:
6:24
